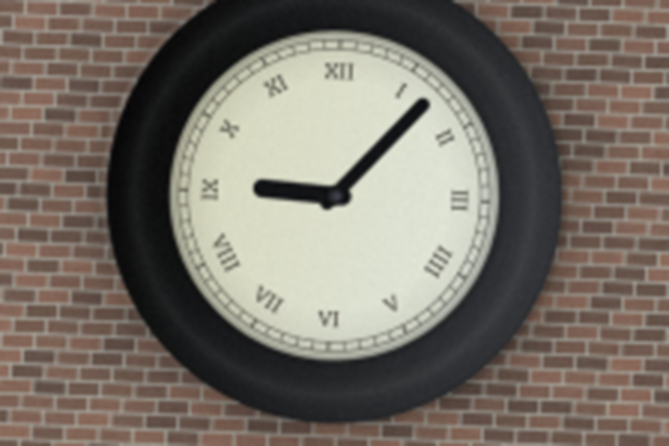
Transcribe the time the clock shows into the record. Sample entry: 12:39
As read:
9:07
